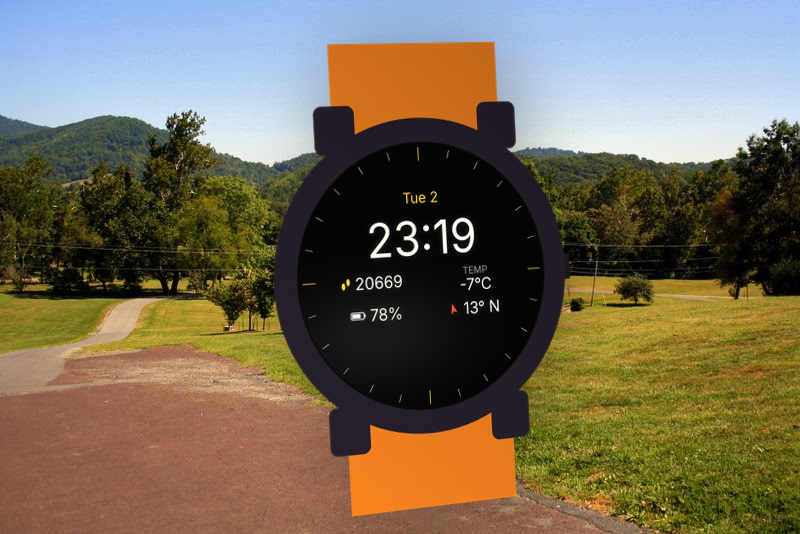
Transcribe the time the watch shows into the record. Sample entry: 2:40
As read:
23:19
